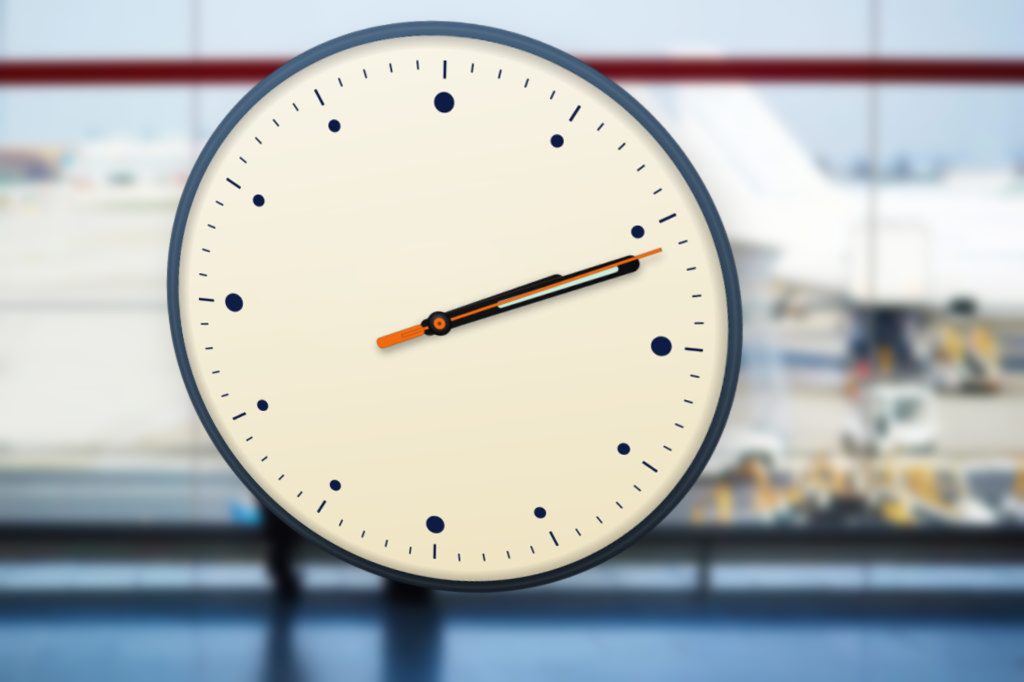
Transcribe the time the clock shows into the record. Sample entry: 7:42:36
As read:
2:11:11
